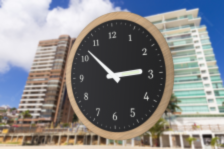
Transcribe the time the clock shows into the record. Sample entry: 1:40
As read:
2:52
